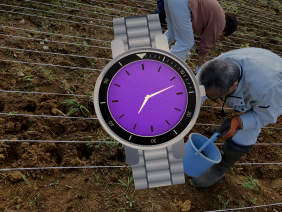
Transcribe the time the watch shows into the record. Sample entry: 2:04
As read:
7:12
